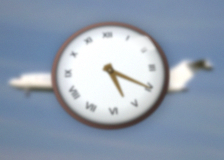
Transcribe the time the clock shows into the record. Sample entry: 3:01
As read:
5:20
